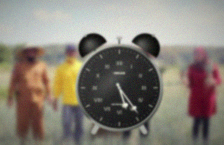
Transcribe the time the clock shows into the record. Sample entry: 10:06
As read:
5:24
